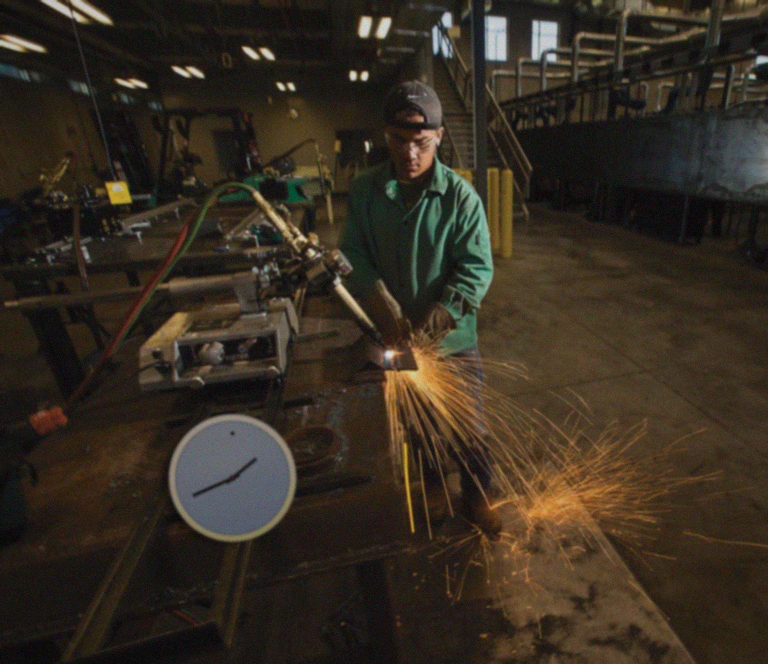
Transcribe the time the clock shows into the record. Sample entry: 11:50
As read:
1:41
